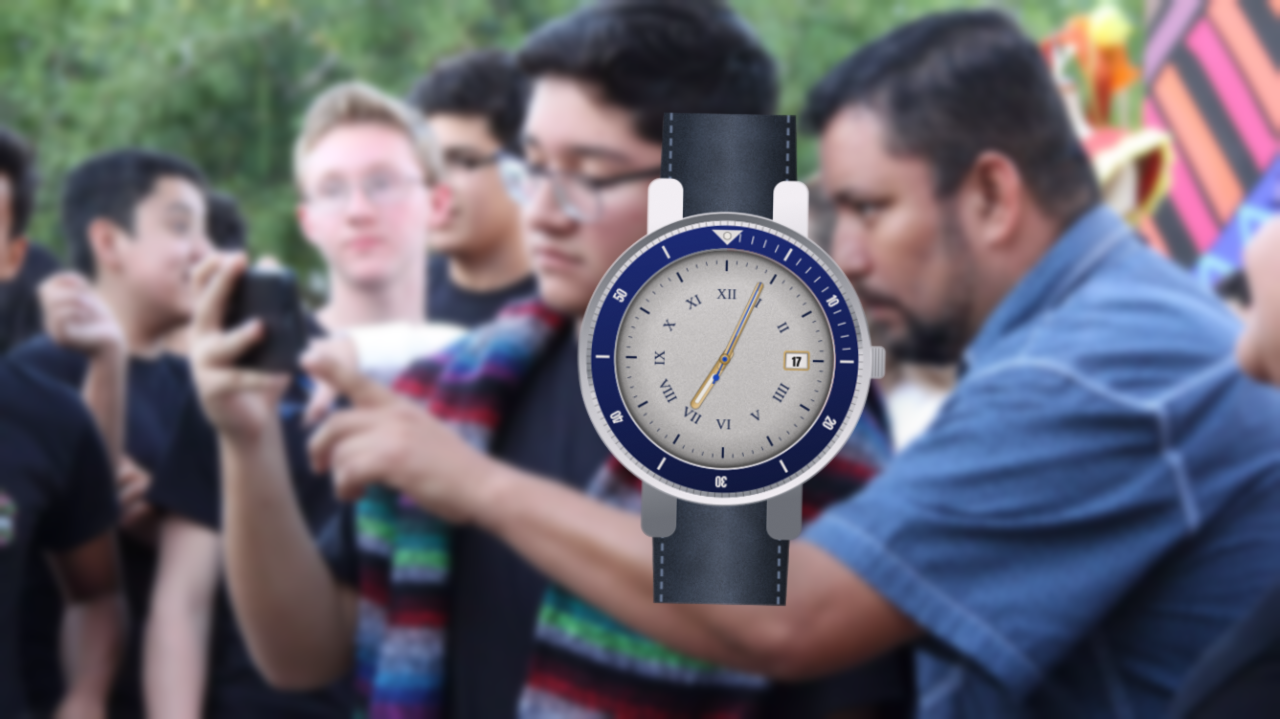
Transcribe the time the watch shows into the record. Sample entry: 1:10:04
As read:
7:04:04
